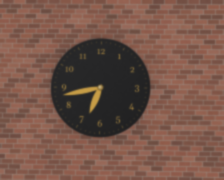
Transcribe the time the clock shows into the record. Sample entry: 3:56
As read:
6:43
